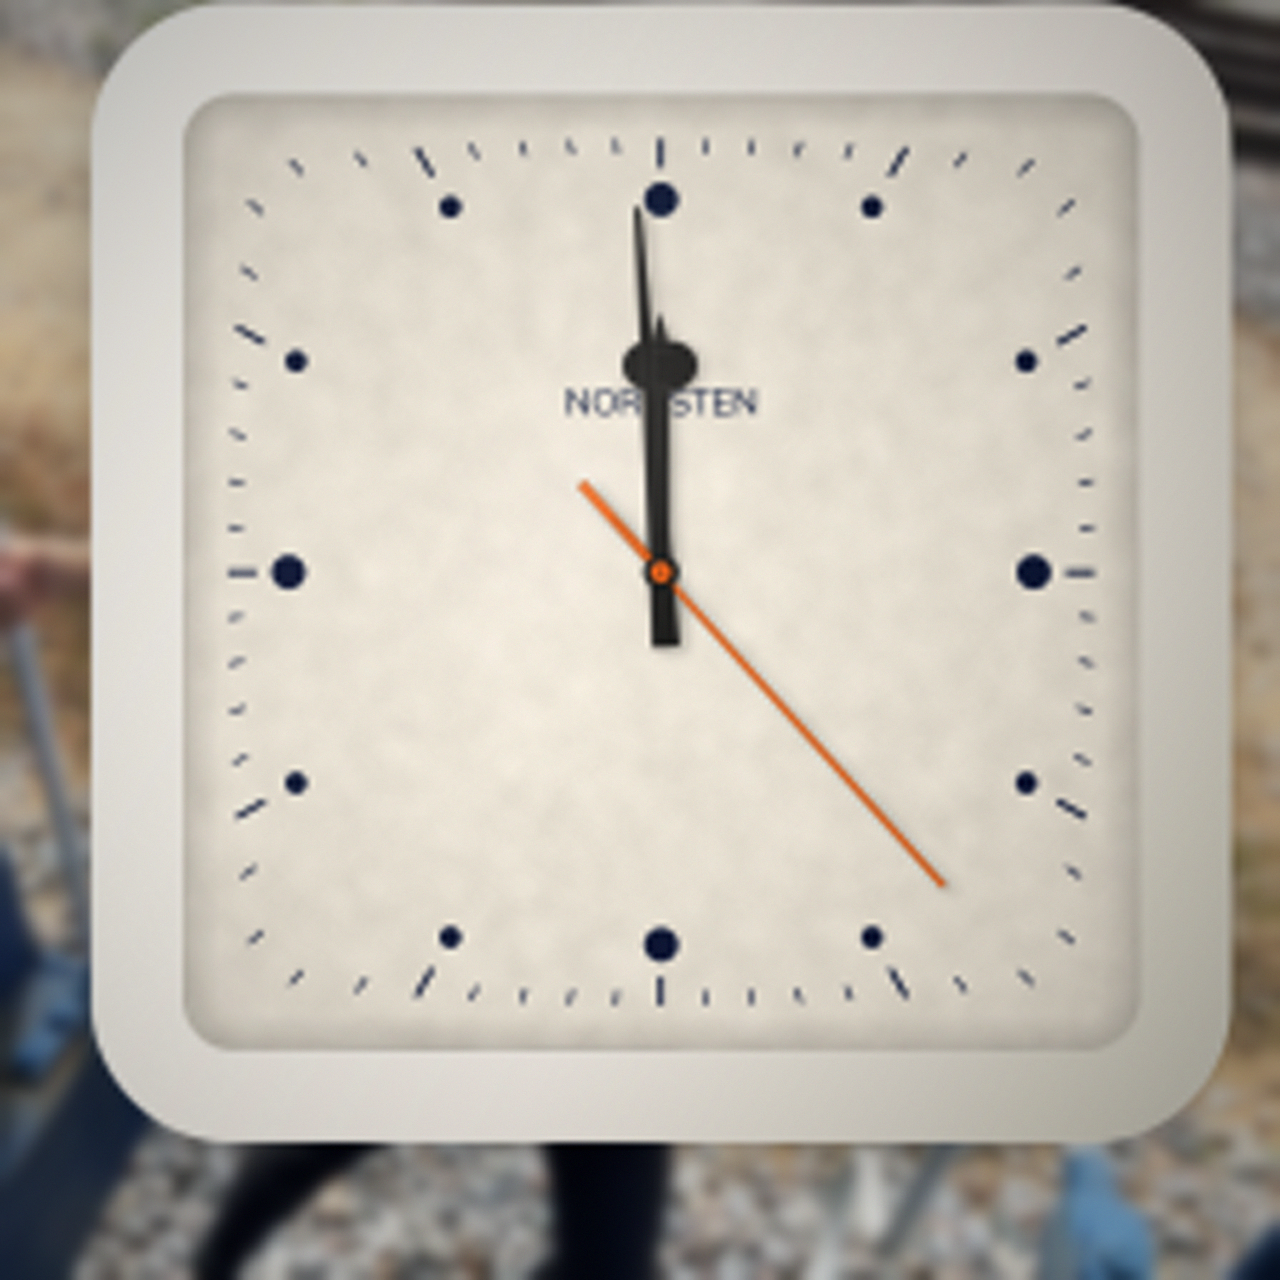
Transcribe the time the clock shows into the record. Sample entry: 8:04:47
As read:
11:59:23
